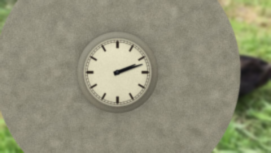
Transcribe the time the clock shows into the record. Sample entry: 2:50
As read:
2:12
